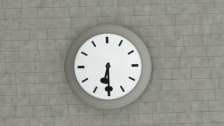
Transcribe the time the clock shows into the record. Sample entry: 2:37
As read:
6:30
